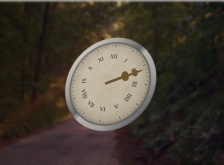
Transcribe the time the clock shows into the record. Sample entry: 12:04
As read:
2:11
